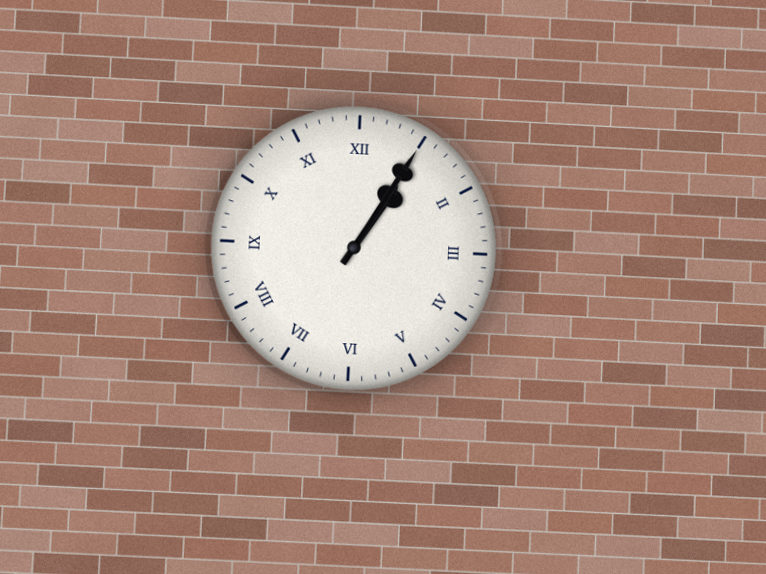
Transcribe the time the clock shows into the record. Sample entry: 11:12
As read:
1:05
